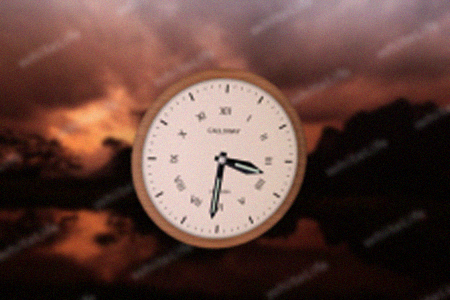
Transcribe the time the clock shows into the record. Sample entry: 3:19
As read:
3:31
